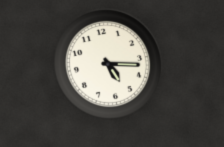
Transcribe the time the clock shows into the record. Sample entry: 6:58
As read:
5:17
